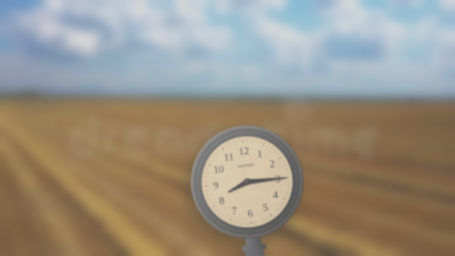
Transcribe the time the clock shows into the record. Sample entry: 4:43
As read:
8:15
